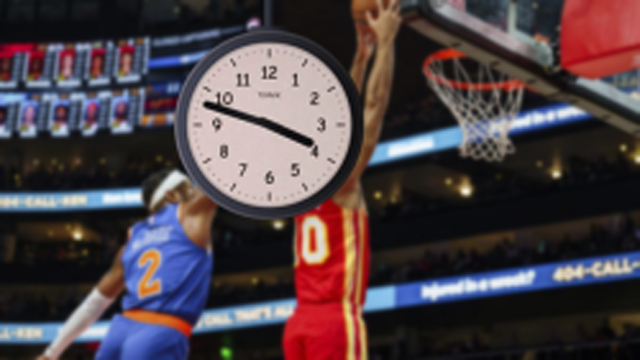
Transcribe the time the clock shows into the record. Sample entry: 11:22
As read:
3:48
